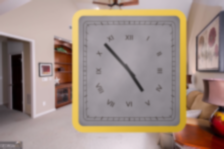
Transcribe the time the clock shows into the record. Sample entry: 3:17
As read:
4:53
